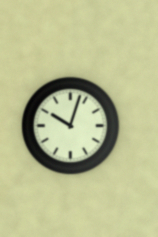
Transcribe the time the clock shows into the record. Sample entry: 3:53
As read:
10:03
